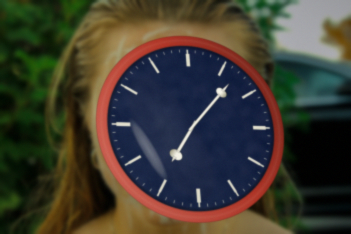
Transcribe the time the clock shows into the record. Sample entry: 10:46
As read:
7:07
